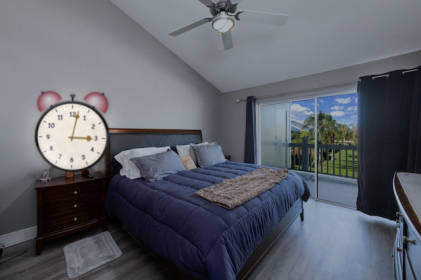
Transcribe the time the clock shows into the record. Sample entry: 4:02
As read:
3:02
